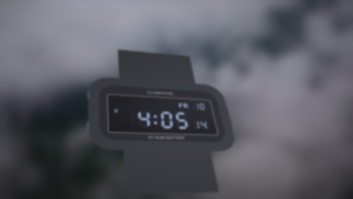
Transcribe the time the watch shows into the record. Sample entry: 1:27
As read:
4:05
